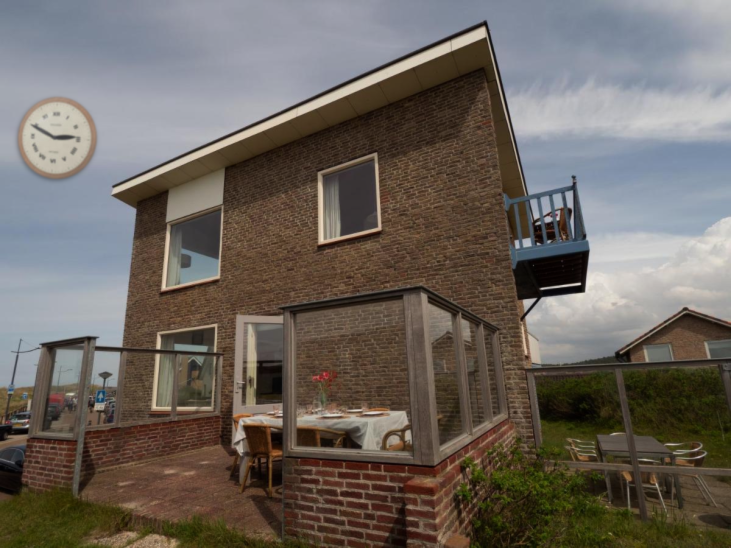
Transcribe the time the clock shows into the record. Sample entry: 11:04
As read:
2:49
